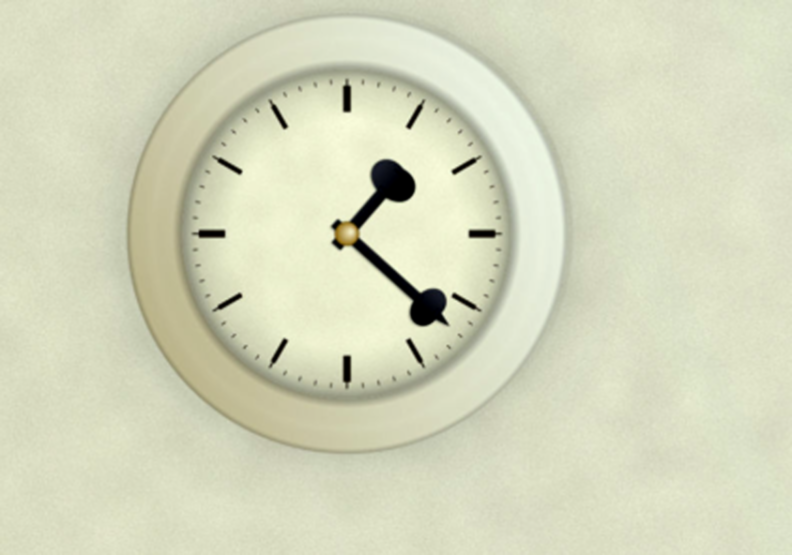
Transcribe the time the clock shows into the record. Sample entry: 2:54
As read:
1:22
